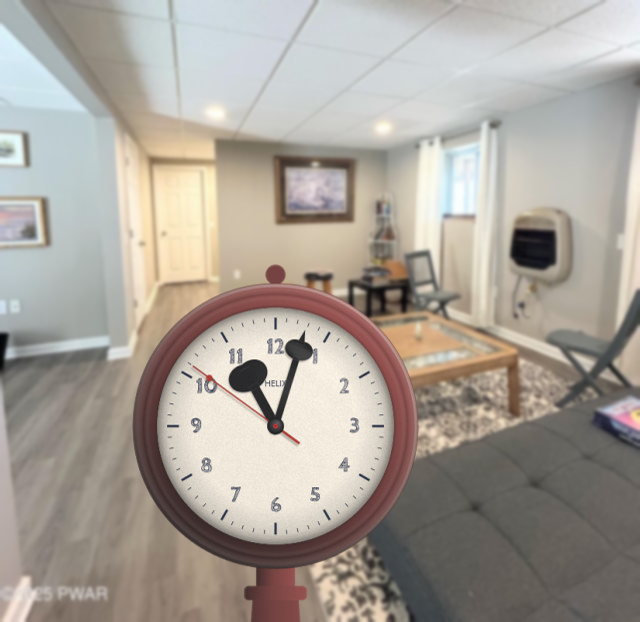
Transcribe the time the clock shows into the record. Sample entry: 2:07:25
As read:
11:02:51
